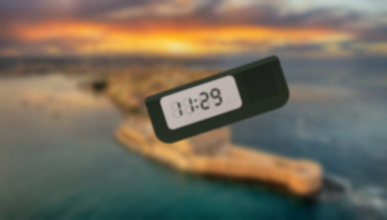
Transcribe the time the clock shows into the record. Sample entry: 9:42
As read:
11:29
